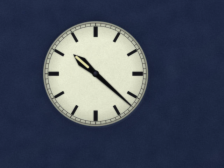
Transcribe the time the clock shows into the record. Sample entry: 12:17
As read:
10:22
